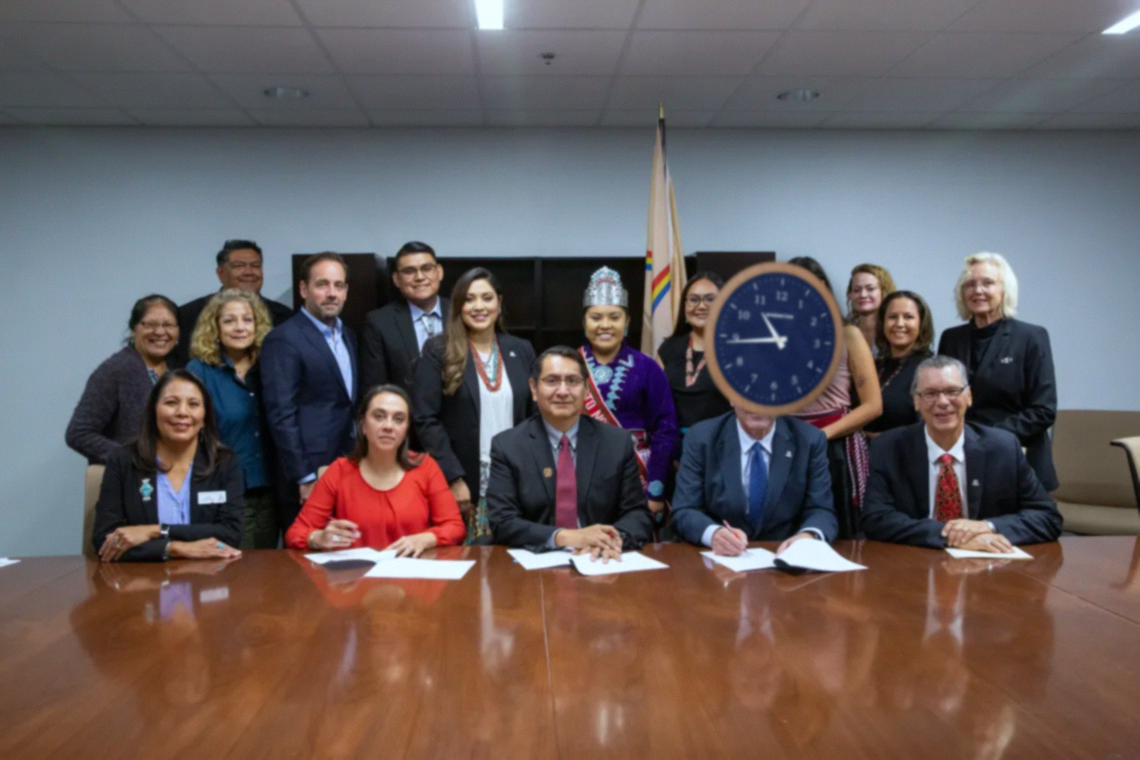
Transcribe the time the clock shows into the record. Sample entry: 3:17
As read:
10:44
